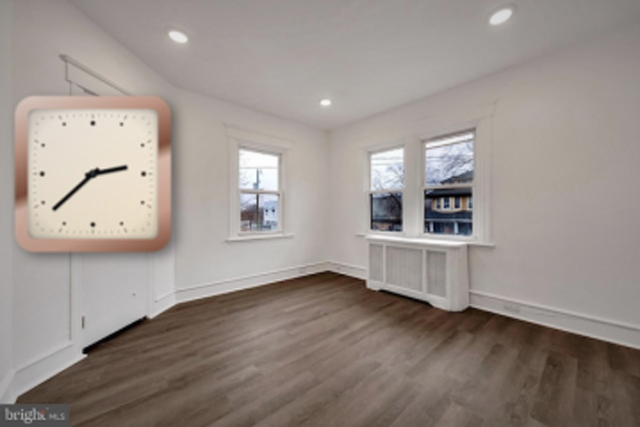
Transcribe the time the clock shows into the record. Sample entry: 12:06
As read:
2:38
